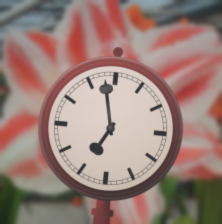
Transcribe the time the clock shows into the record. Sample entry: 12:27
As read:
6:58
